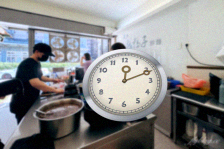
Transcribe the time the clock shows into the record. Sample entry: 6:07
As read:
12:11
